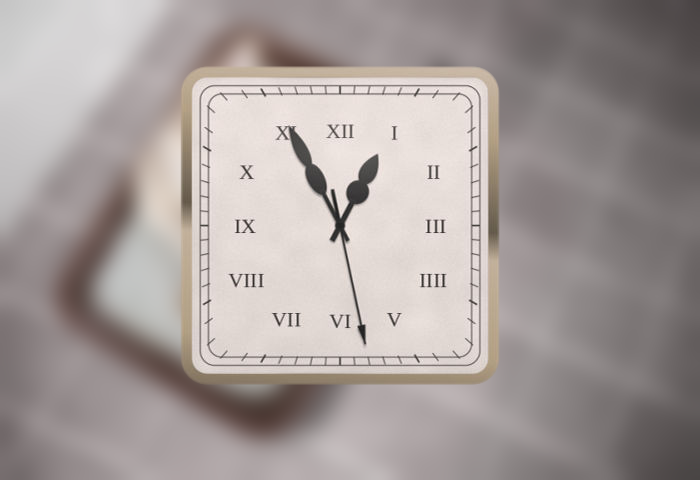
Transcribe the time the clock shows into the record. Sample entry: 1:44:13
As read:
12:55:28
